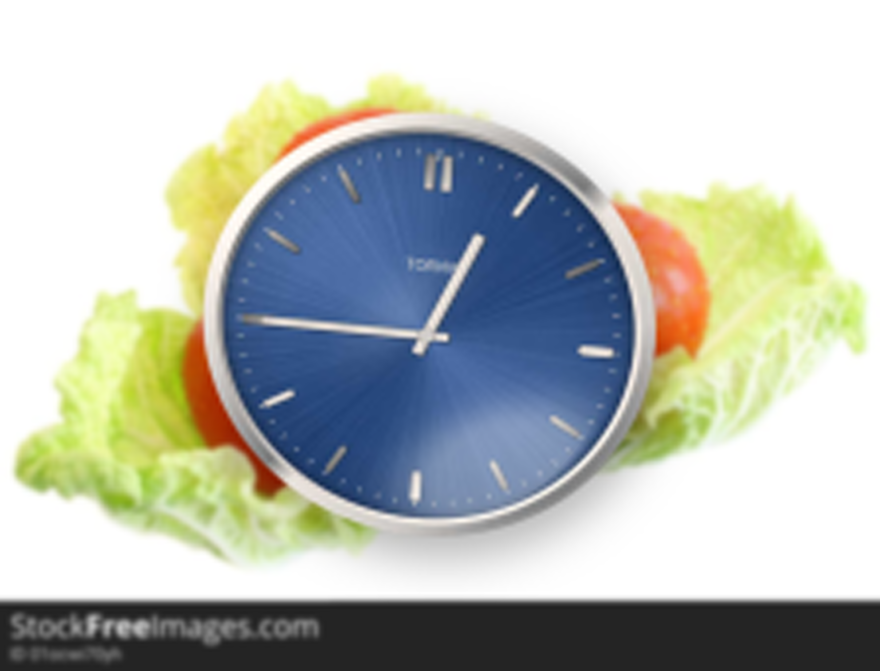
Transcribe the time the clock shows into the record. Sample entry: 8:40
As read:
12:45
